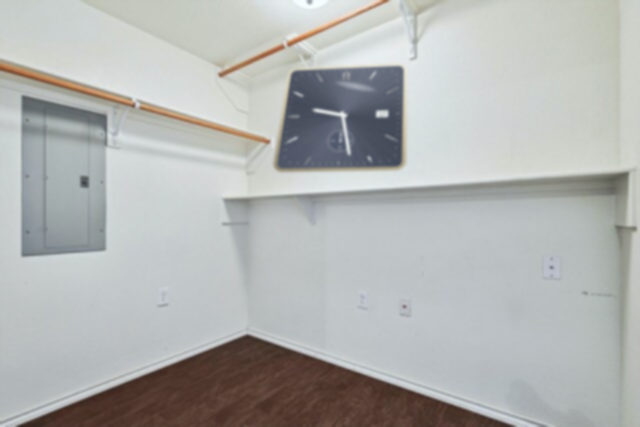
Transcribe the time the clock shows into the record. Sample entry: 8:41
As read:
9:28
